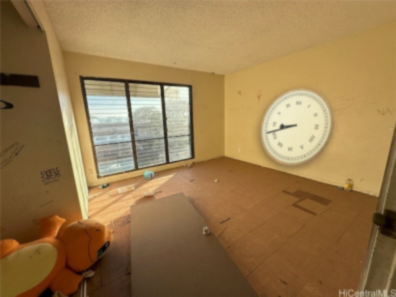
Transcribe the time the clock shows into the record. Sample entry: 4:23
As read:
8:42
